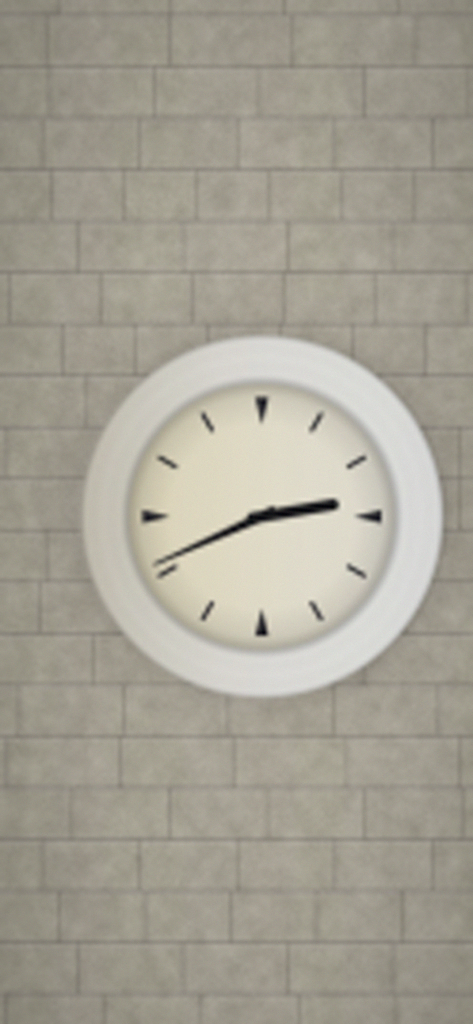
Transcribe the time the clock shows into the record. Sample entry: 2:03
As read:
2:41
